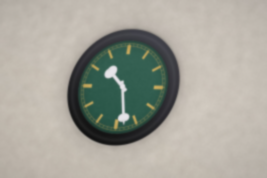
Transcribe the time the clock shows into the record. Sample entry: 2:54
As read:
10:28
